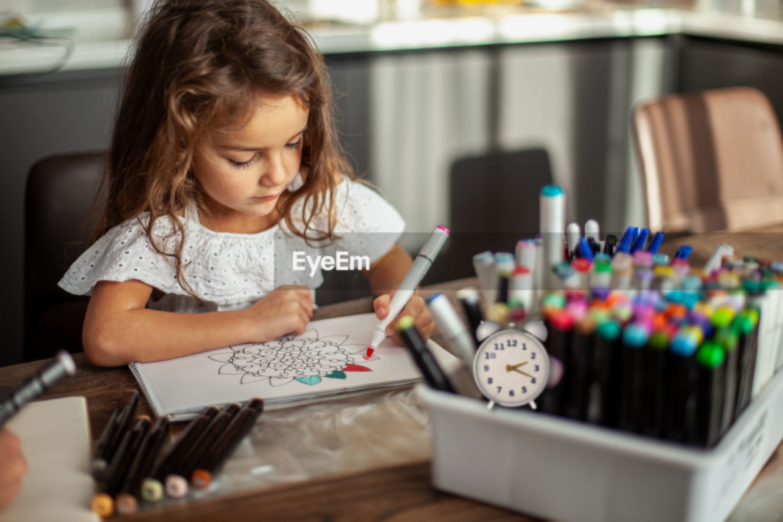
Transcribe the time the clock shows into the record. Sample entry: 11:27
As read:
2:19
